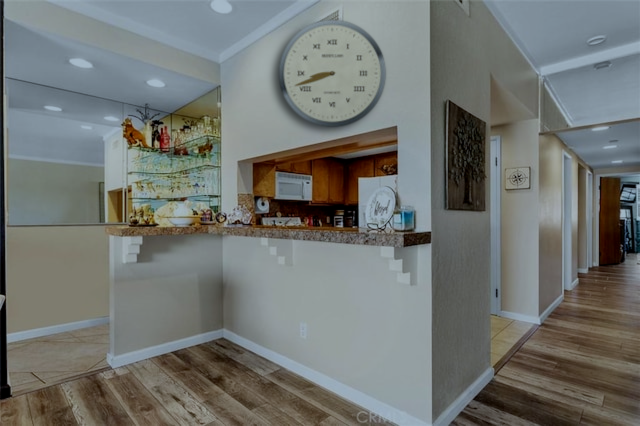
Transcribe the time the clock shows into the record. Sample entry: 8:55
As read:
8:42
